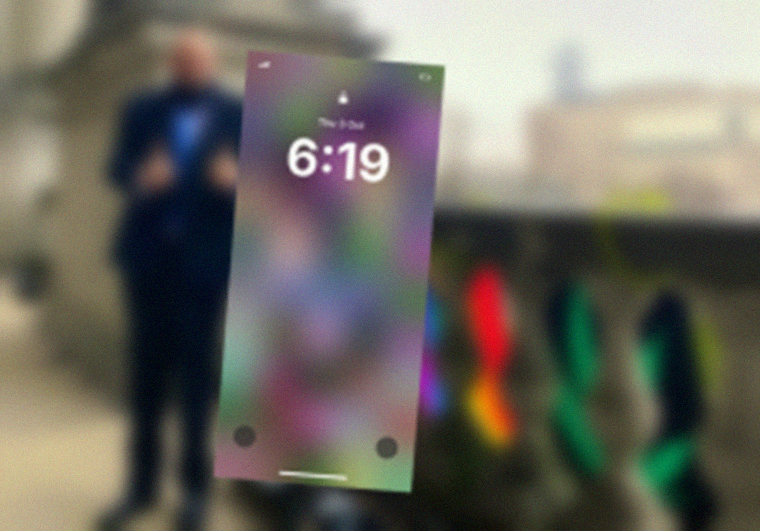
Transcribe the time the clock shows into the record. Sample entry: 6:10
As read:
6:19
